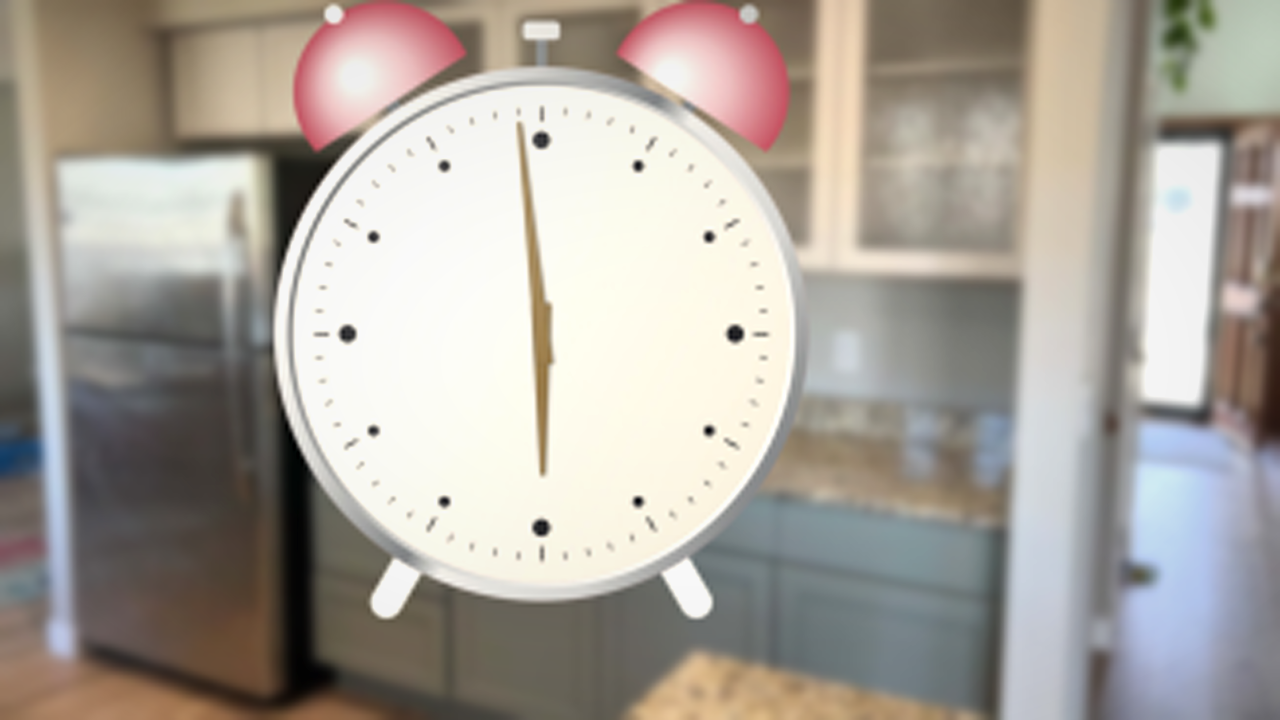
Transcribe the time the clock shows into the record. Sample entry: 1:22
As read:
5:59
